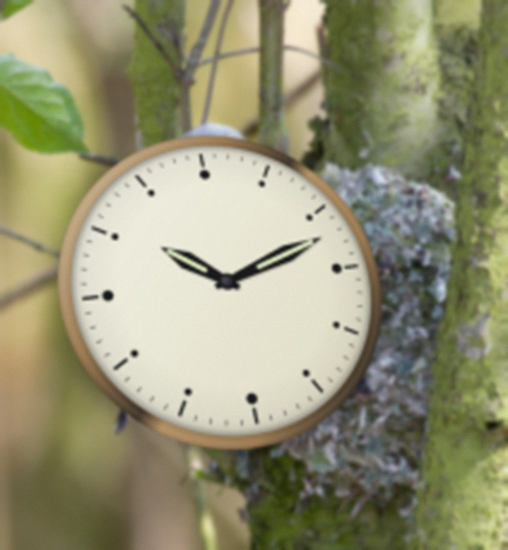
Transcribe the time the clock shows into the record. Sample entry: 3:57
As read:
10:12
